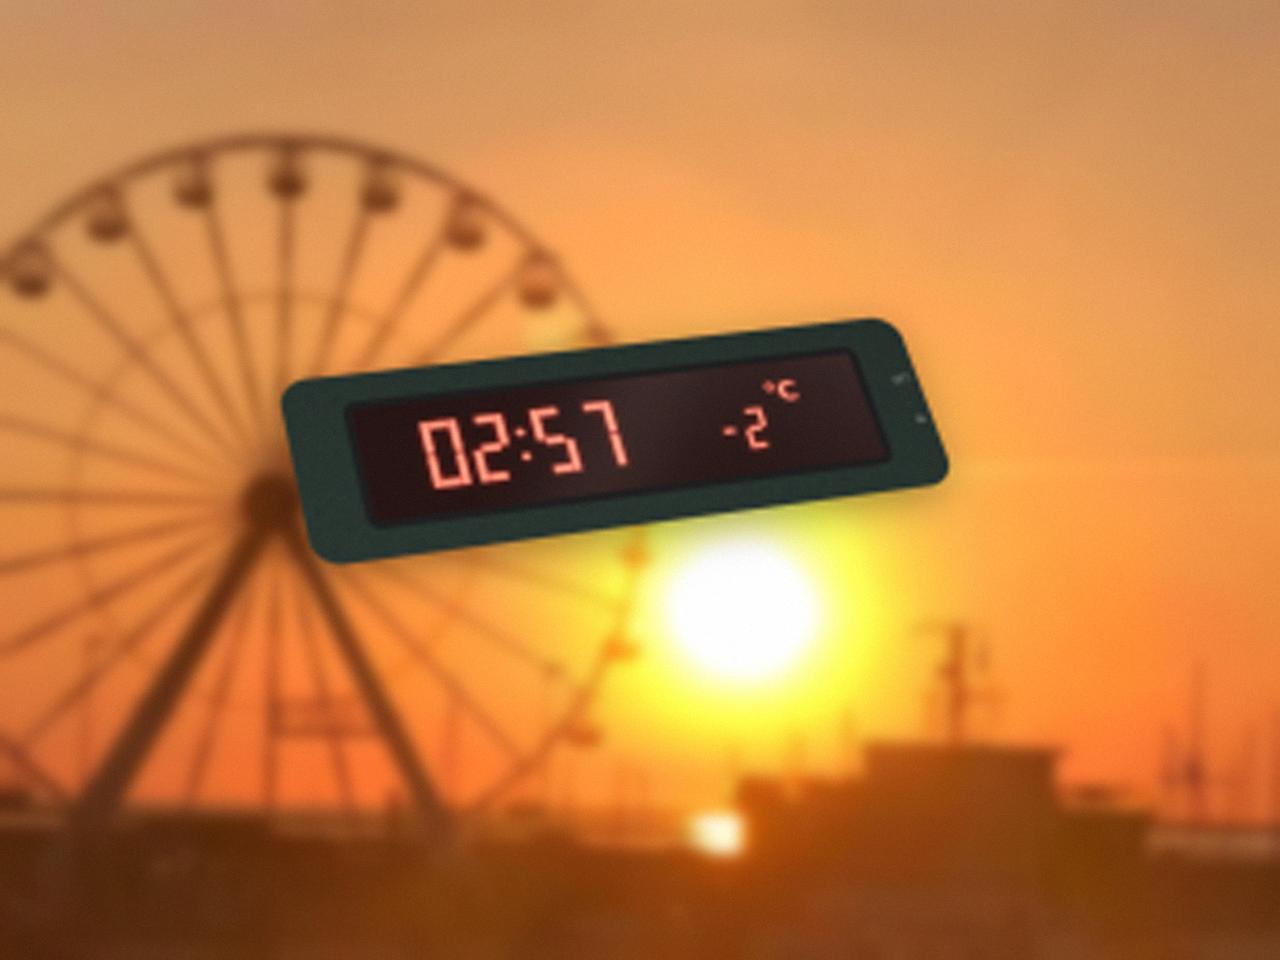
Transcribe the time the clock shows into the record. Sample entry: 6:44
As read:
2:57
